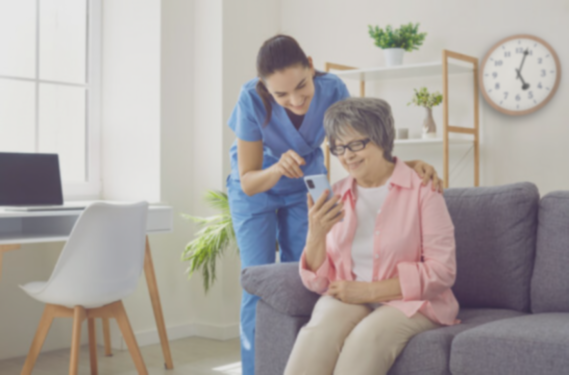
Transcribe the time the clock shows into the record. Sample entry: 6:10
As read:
5:03
